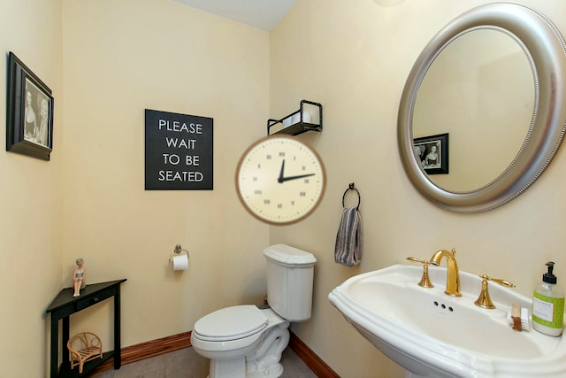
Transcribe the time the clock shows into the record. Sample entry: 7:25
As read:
12:13
